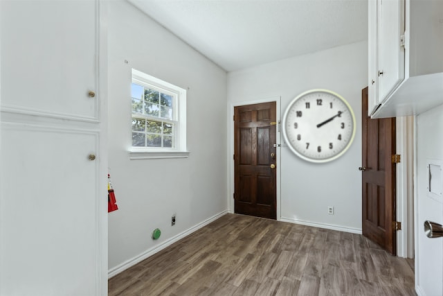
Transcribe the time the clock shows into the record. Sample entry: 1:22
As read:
2:10
